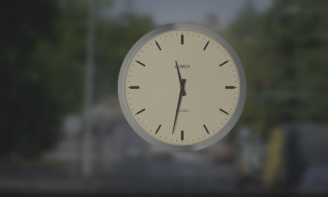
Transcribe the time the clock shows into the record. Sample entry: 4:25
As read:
11:32
